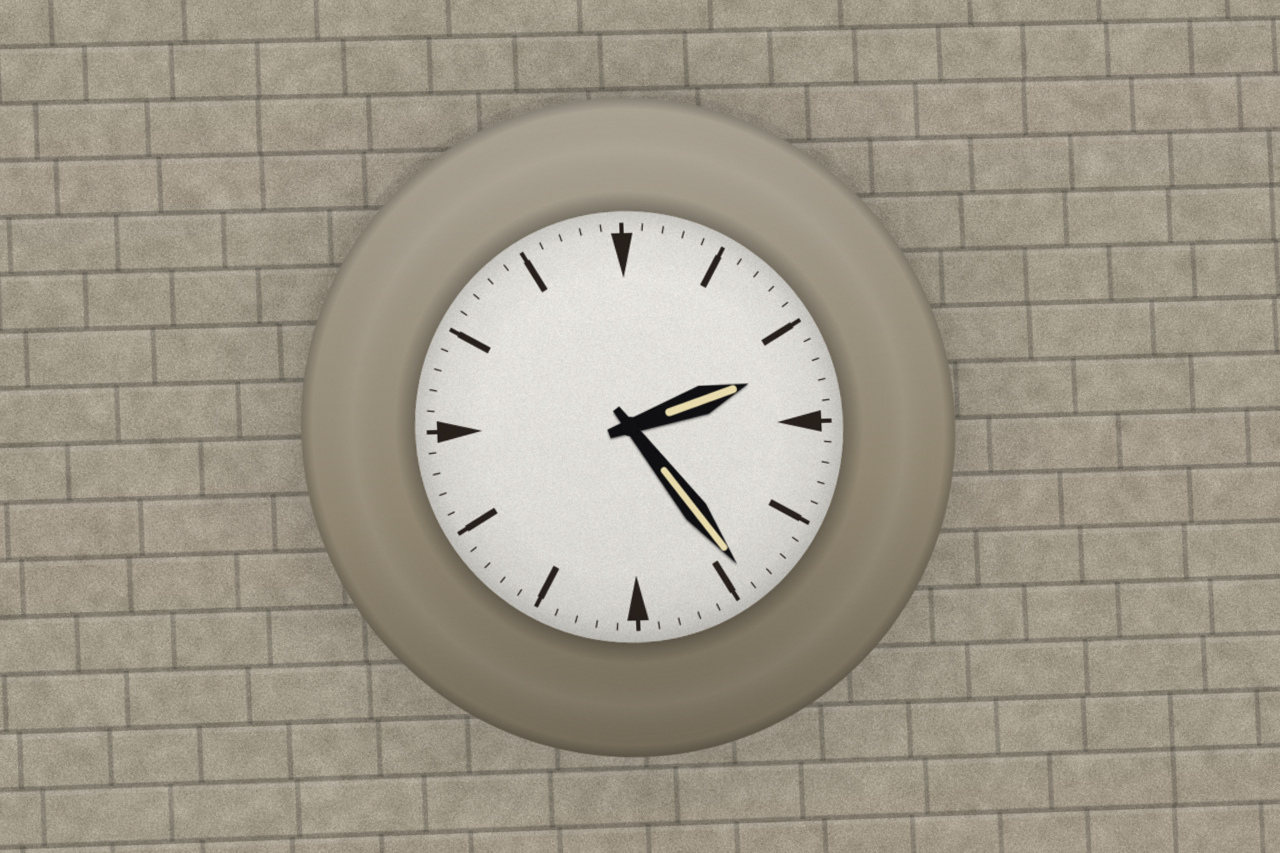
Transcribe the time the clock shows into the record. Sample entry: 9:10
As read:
2:24
